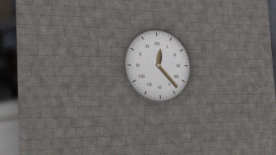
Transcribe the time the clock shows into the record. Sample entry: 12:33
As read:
12:23
